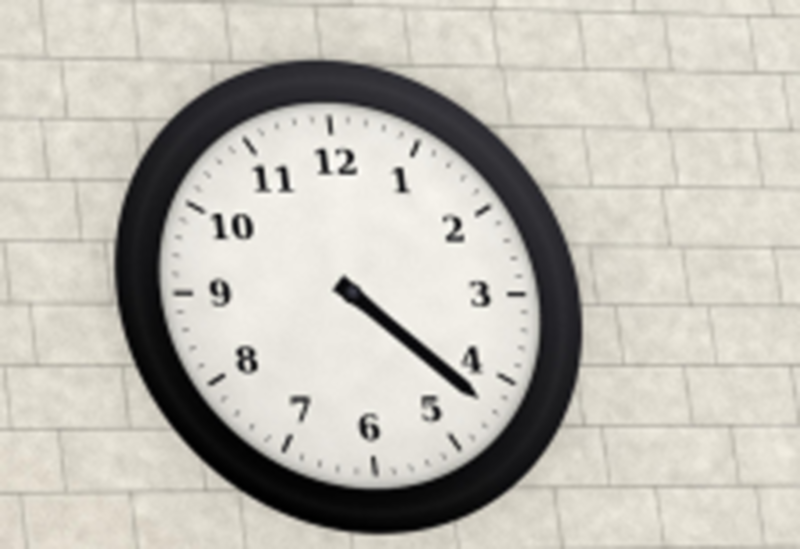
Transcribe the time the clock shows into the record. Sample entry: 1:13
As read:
4:22
